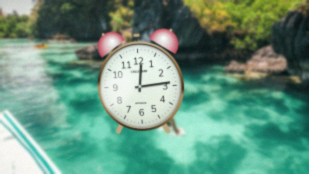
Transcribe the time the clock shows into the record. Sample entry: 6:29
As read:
12:14
